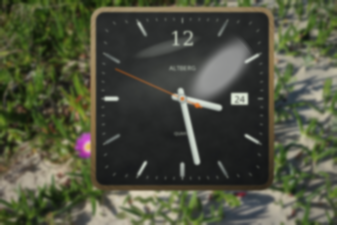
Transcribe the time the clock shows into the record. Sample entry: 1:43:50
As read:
3:27:49
